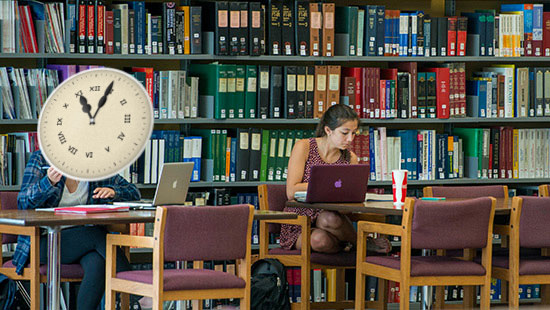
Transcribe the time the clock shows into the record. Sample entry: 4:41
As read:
11:04
